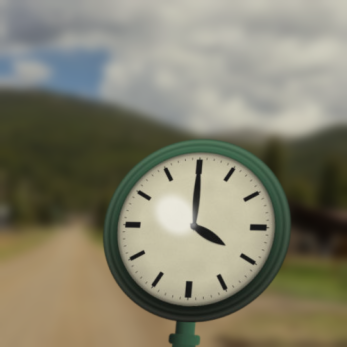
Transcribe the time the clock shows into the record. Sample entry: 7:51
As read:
4:00
